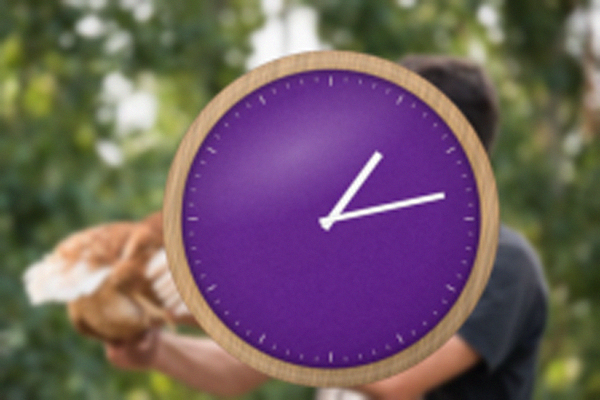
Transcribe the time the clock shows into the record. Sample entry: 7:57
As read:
1:13
